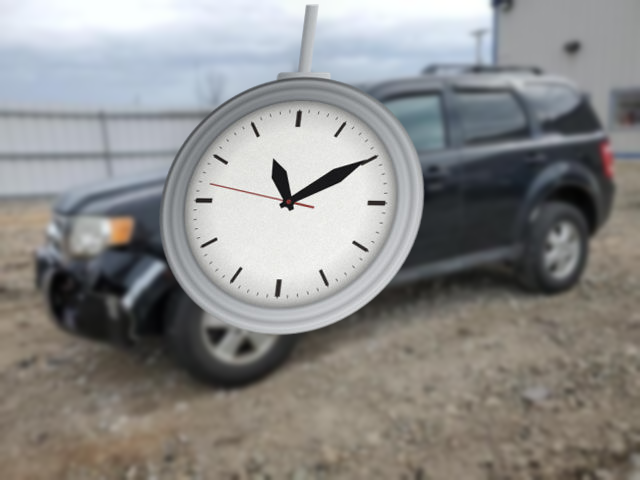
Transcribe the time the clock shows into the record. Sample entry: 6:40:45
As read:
11:09:47
